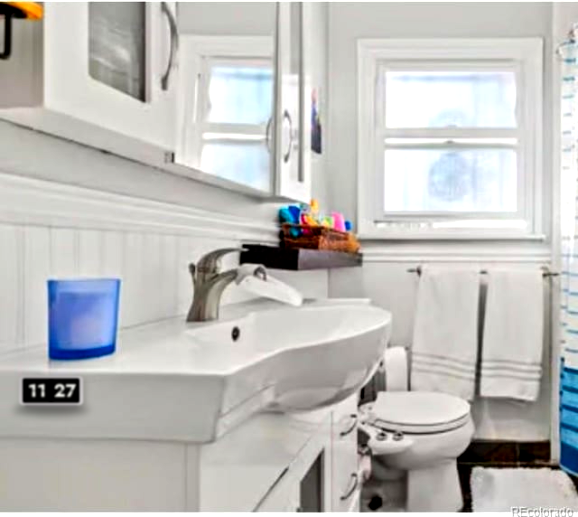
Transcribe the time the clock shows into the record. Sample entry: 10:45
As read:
11:27
